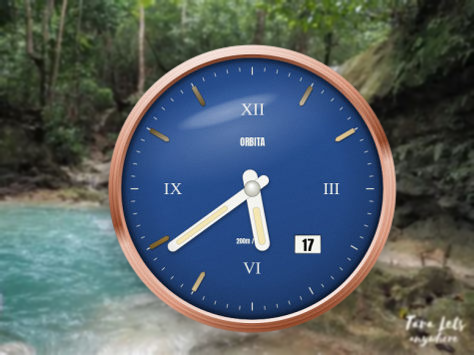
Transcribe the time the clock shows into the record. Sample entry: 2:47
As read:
5:39
